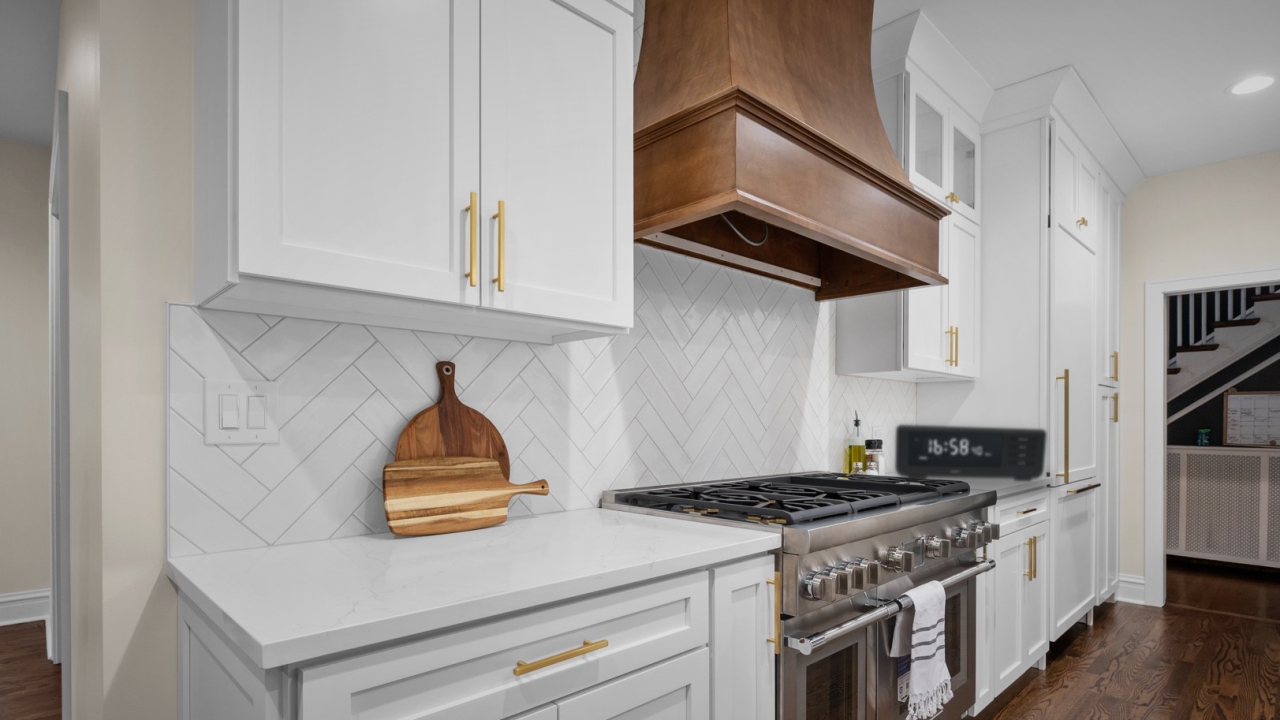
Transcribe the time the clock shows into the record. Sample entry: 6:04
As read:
16:58
